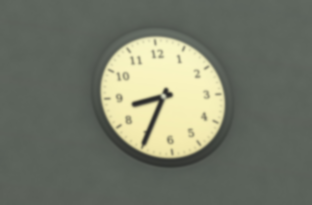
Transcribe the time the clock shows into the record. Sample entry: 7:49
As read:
8:35
